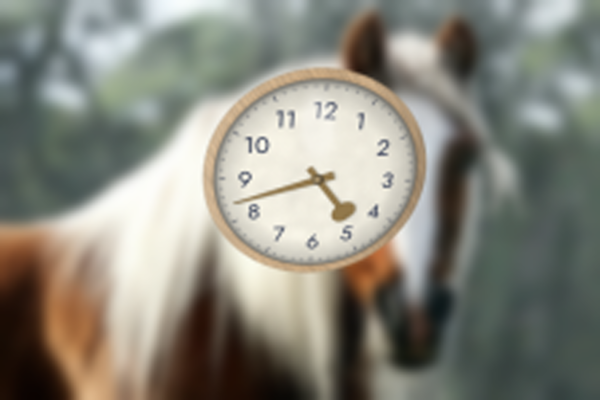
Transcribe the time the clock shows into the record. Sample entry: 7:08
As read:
4:42
